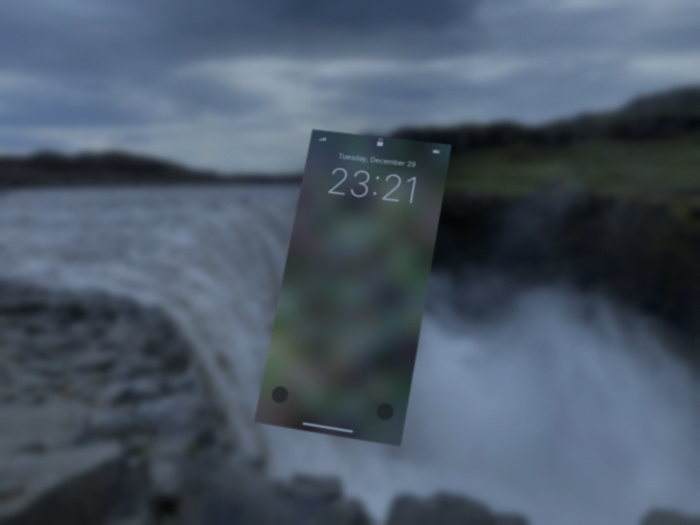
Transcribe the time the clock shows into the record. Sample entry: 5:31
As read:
23:21
